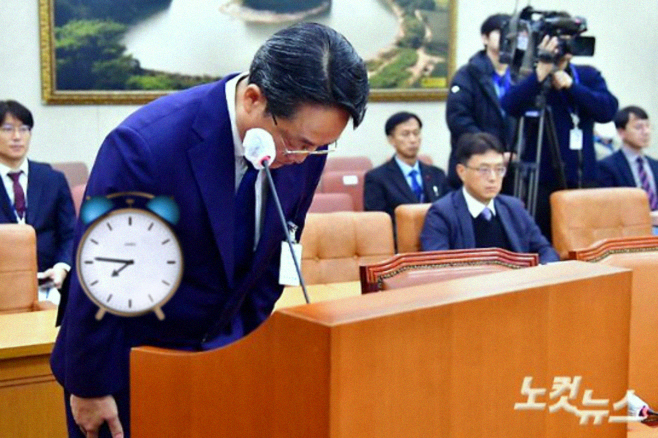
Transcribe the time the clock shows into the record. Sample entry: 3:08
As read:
7:46
